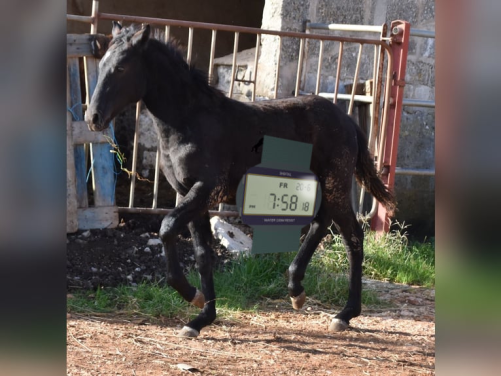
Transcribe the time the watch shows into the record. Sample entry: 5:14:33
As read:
7:58:18
